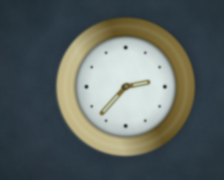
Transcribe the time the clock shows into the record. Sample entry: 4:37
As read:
2:37
